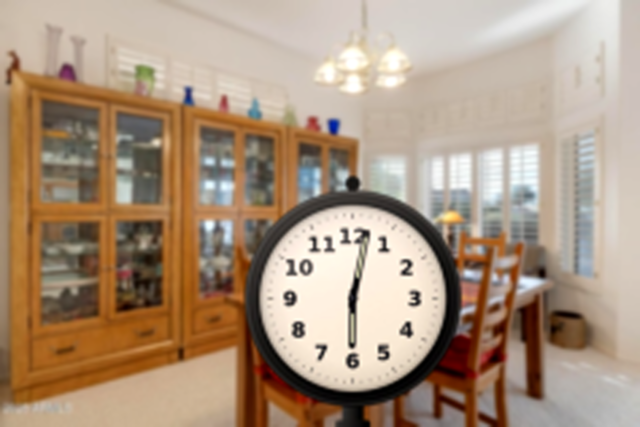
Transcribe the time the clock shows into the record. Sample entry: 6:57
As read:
6:02
